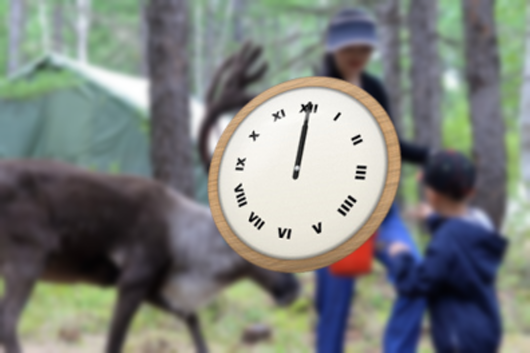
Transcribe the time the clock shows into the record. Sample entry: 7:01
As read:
12:00
